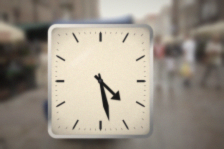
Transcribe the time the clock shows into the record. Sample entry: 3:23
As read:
4:28
